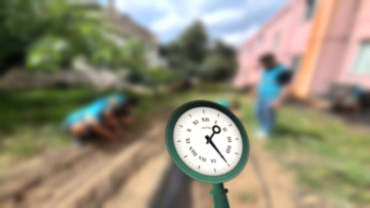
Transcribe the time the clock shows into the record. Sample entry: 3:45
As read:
1:25
